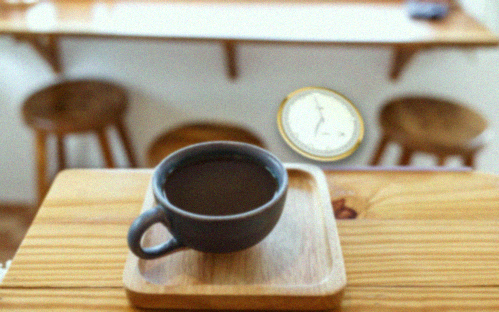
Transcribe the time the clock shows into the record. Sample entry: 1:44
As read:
6:59
